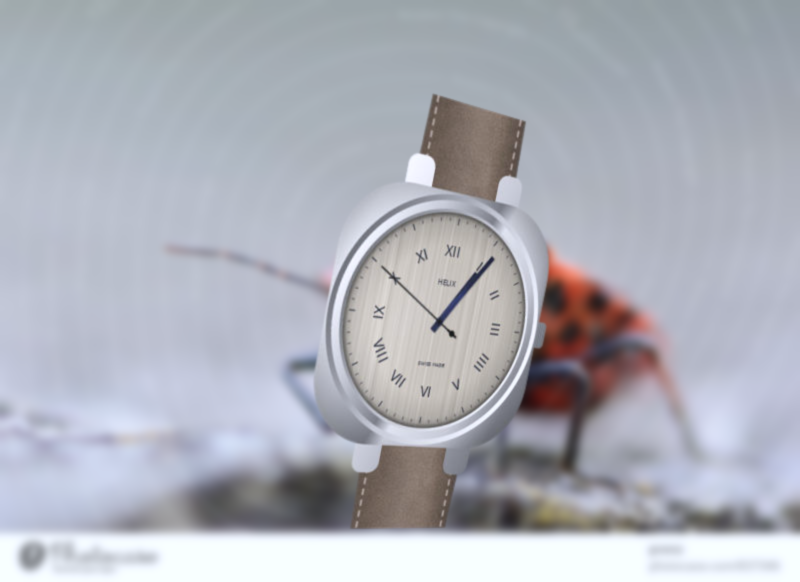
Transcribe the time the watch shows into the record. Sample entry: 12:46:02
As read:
1:05:50
